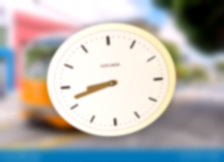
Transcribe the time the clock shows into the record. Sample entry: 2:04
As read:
8:42
